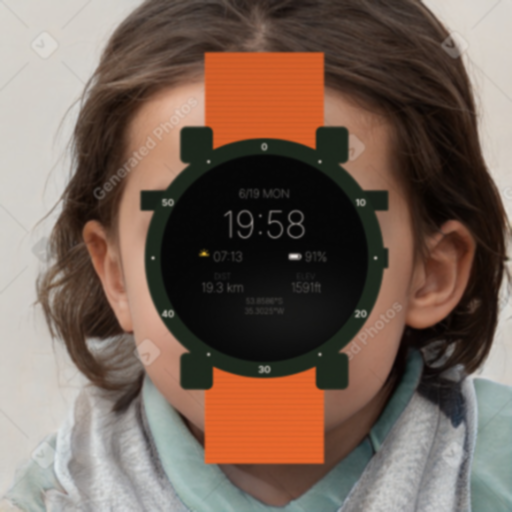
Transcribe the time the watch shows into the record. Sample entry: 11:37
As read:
19:58
